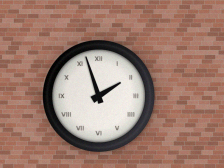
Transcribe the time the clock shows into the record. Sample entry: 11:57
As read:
1:57
